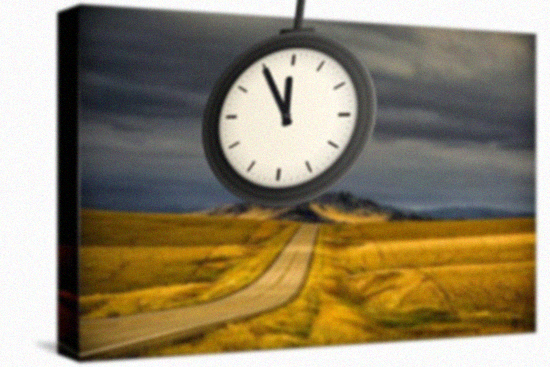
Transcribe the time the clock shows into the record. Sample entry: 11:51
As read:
11:55
